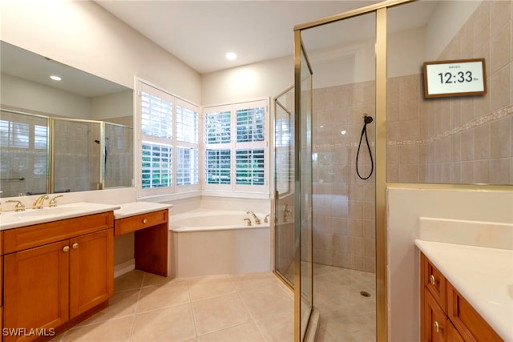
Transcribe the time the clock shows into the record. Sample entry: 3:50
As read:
12:33
